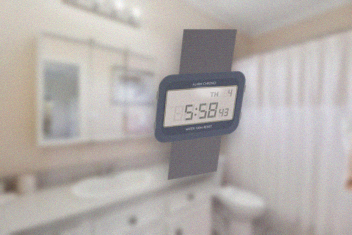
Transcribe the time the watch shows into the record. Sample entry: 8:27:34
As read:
5:58:43
